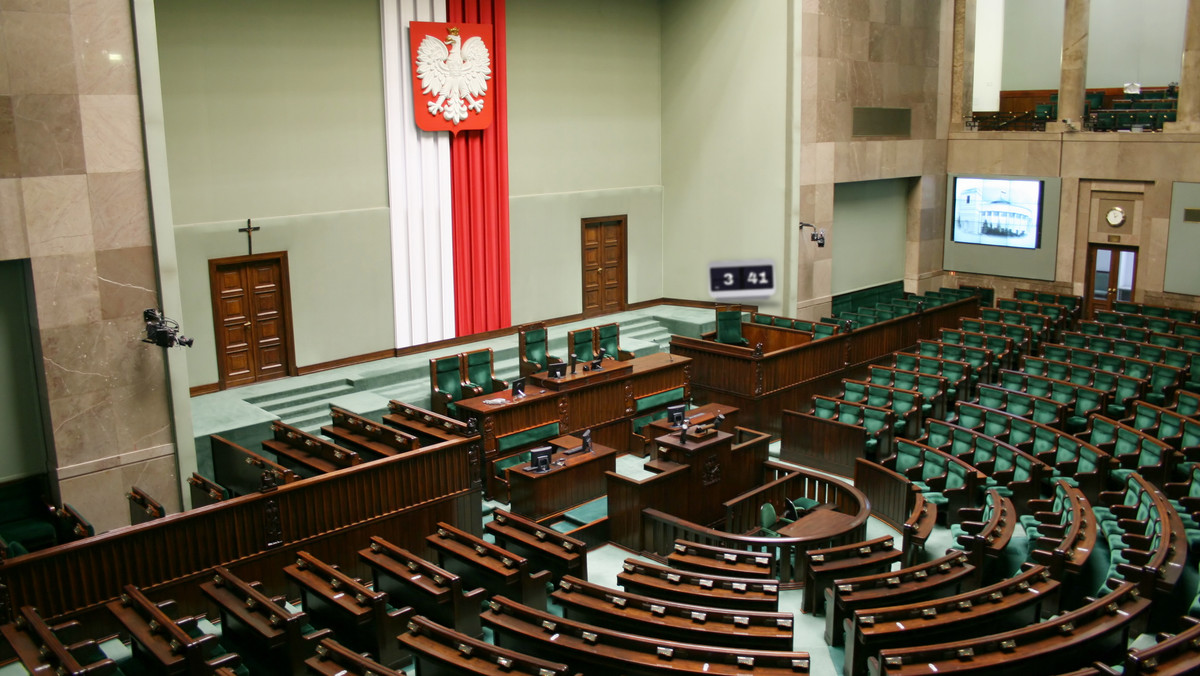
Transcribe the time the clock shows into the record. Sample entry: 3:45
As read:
3:41
